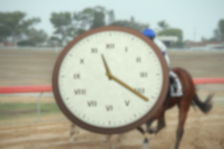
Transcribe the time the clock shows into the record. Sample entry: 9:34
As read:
11:21
